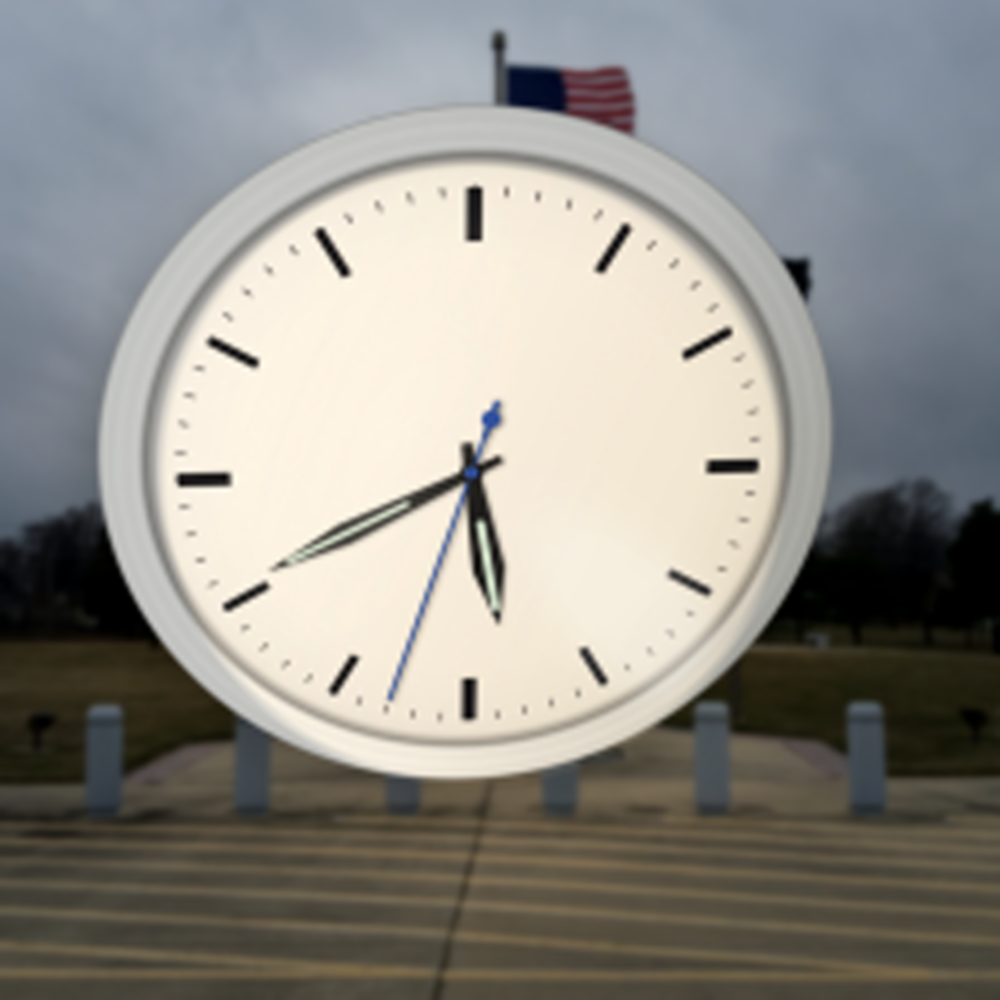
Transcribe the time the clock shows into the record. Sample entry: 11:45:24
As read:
5:40:33
